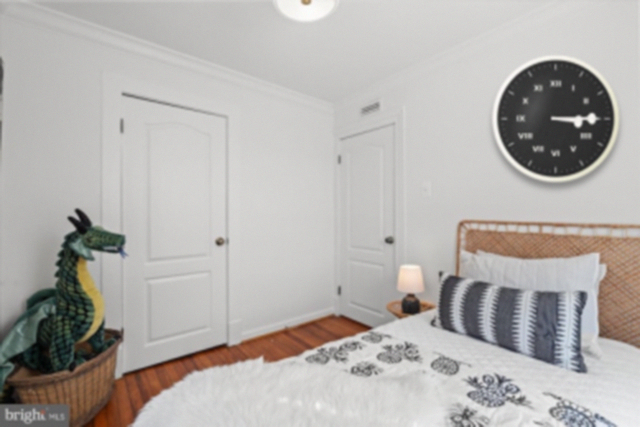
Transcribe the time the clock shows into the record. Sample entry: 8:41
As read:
3:15
